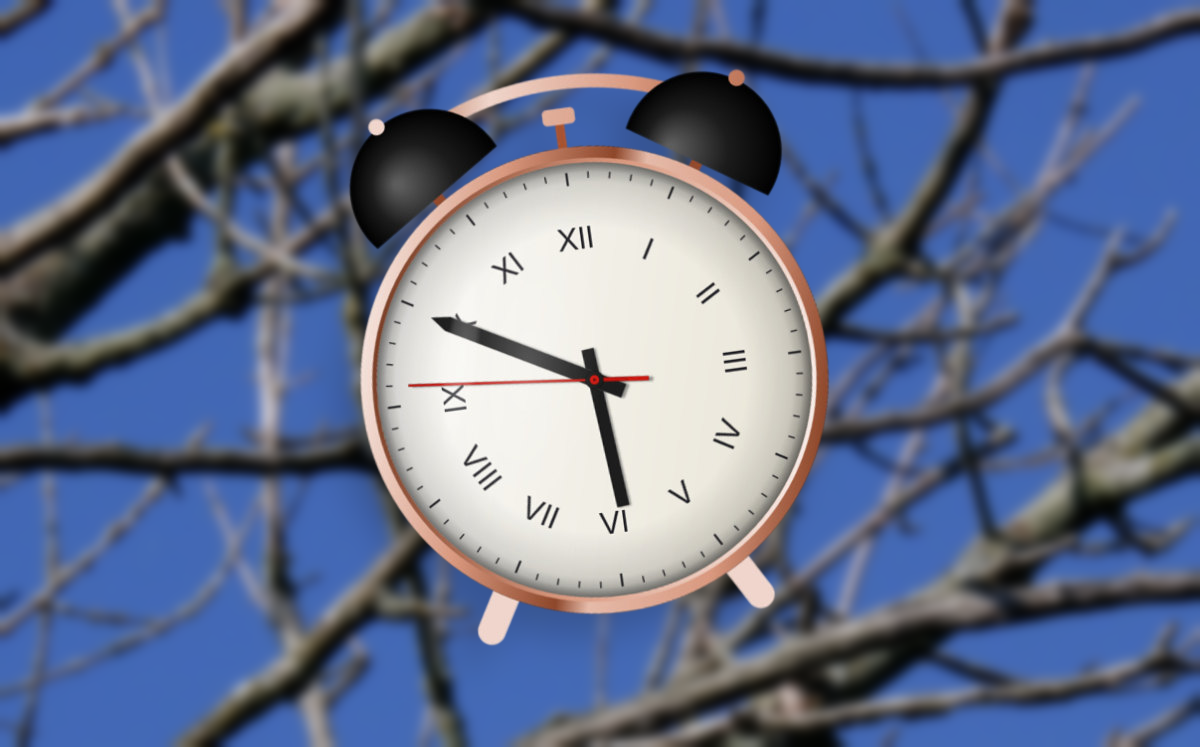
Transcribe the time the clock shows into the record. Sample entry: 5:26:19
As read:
5:49:46
